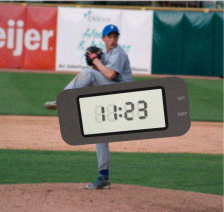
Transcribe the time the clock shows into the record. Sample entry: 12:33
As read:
11:23
